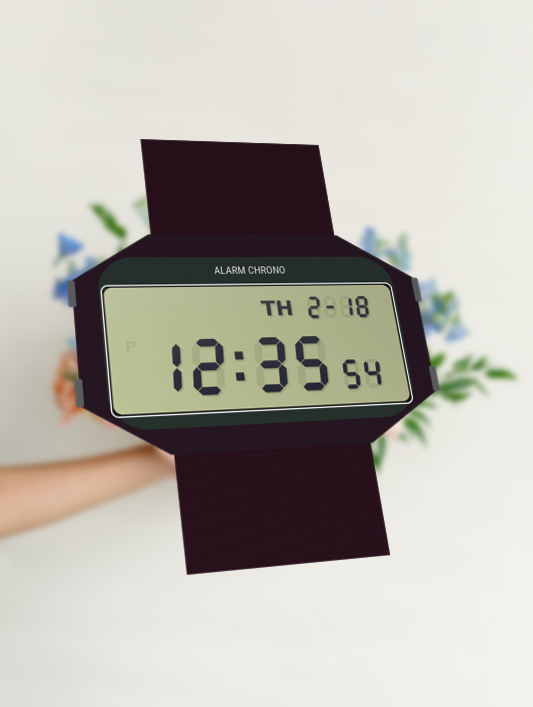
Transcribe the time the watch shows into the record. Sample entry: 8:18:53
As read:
12:35:54
